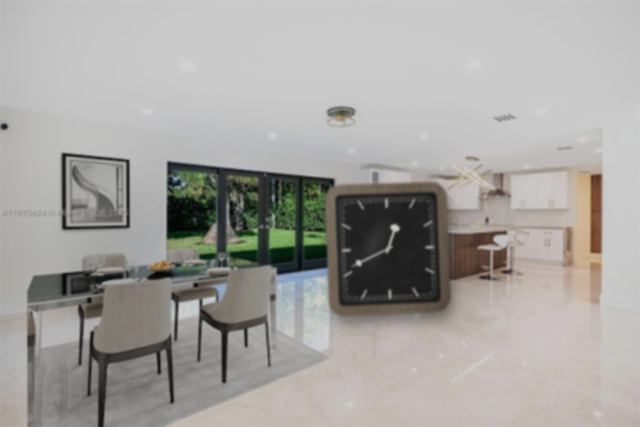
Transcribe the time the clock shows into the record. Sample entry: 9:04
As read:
12:41
